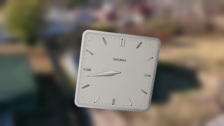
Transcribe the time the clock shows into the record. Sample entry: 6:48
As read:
8:43
